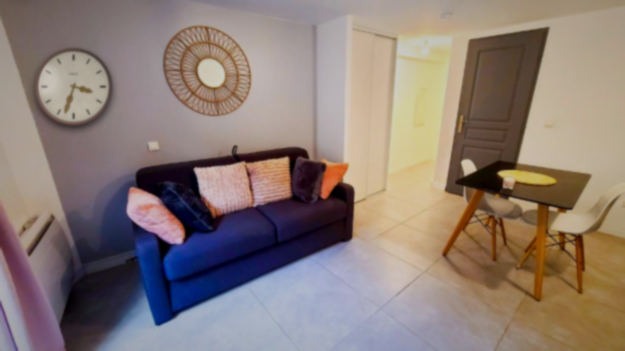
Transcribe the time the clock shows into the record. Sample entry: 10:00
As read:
3:33
